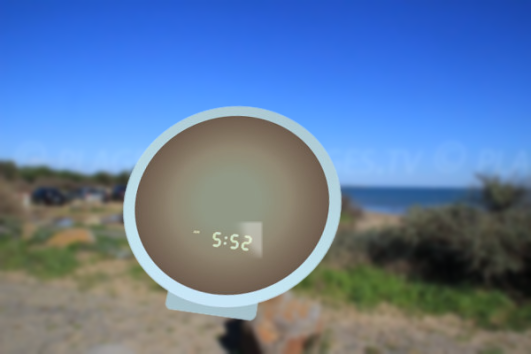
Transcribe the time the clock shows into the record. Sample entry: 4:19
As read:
5:52
